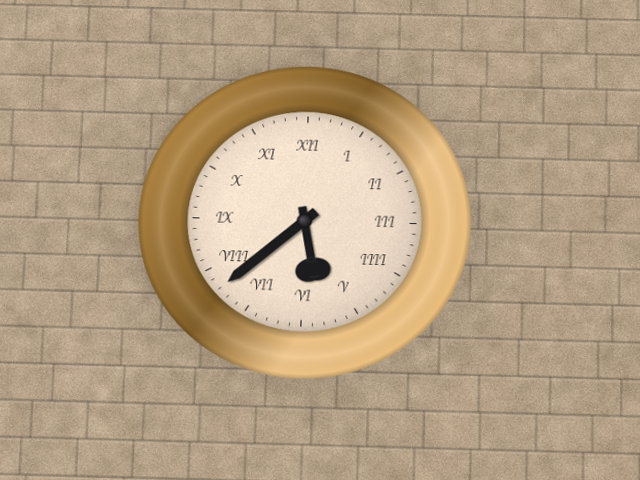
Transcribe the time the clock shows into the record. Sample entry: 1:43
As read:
5:38
